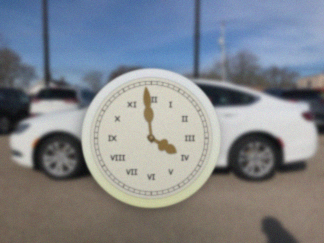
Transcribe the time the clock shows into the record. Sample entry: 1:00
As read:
3:59
